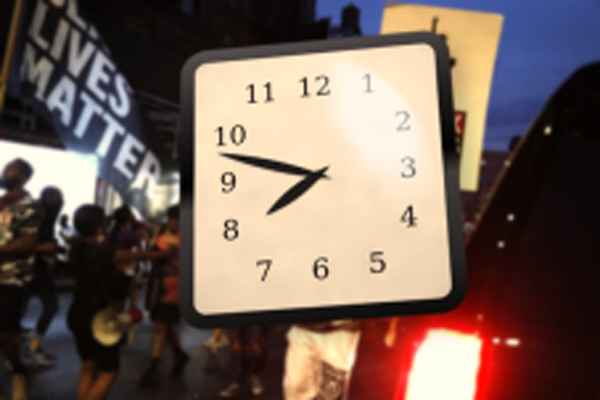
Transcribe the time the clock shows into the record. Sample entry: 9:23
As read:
7:48
